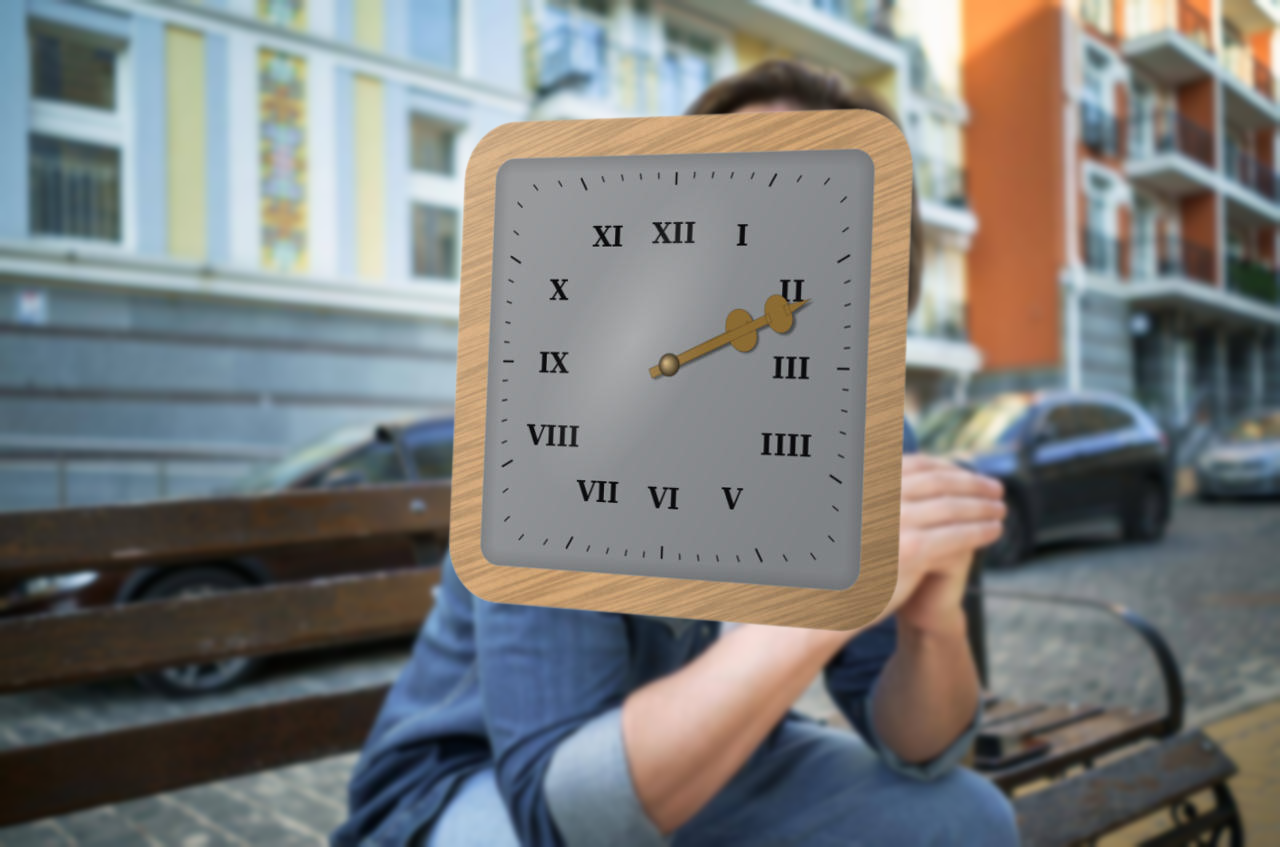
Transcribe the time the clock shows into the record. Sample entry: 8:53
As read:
2:11
